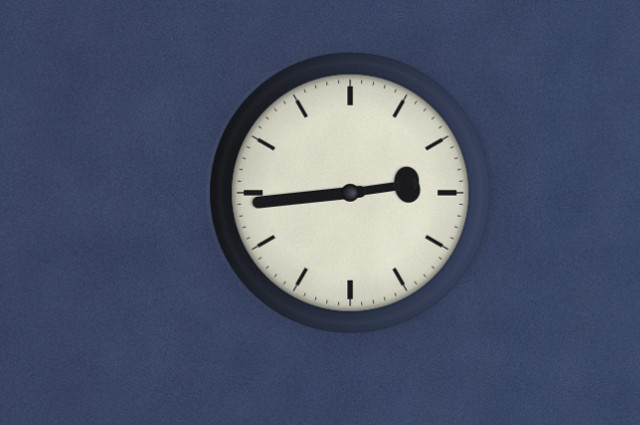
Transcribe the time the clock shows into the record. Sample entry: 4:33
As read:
2:44
